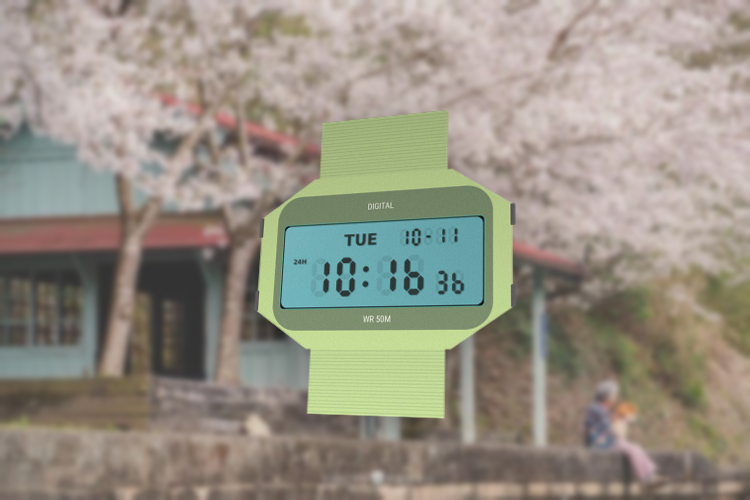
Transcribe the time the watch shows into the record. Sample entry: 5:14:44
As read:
10:16:36
